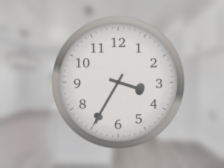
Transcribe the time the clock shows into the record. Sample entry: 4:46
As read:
3:35
